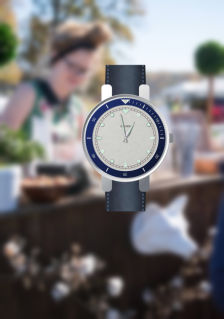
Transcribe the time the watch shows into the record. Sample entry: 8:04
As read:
12:58
